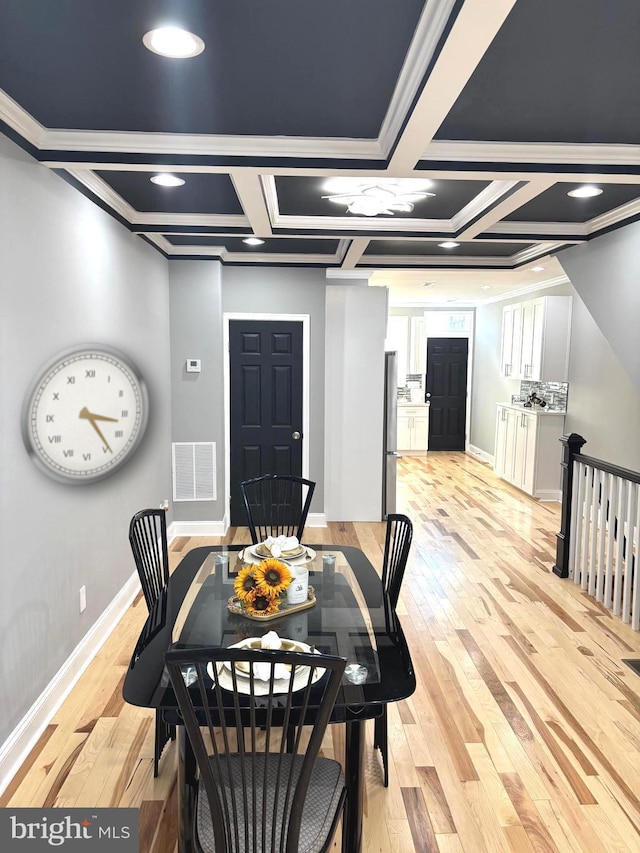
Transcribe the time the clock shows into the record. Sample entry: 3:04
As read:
3:24
